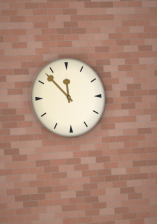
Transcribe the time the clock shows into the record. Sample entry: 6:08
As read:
11:53
